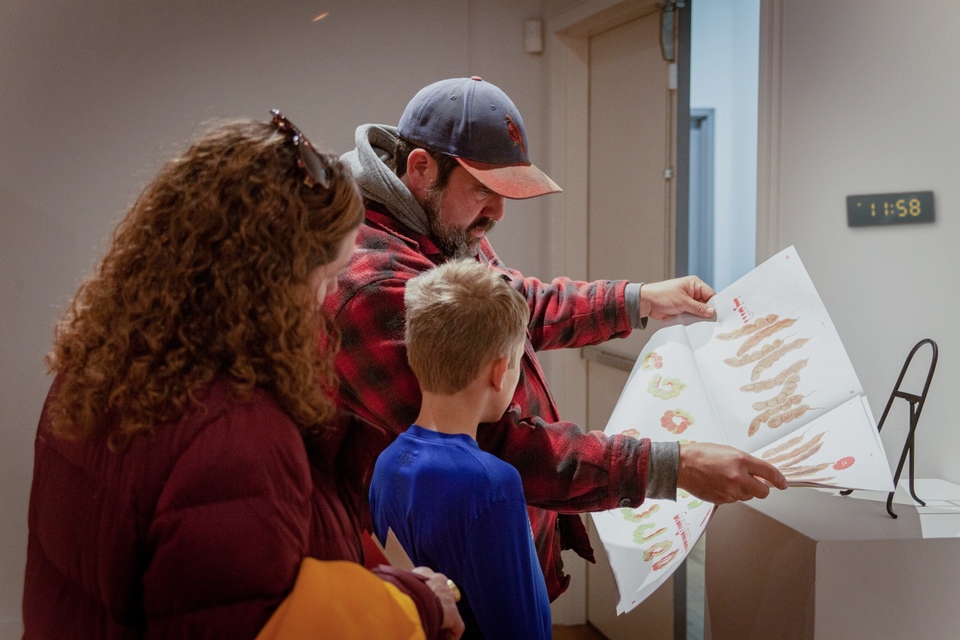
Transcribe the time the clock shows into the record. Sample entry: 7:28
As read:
11:58
